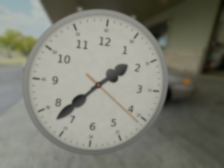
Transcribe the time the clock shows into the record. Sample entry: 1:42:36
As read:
1:37:21
